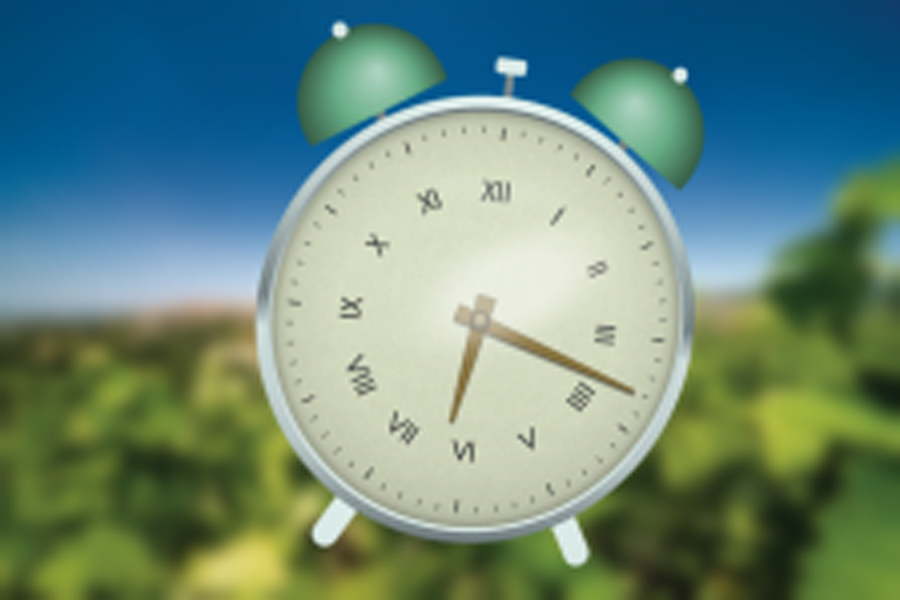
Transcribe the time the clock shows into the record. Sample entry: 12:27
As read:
6:18
